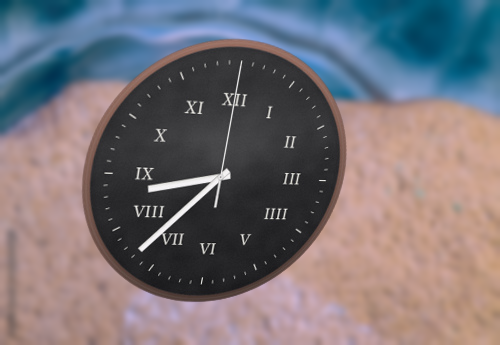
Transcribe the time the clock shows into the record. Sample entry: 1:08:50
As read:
8:37:00
